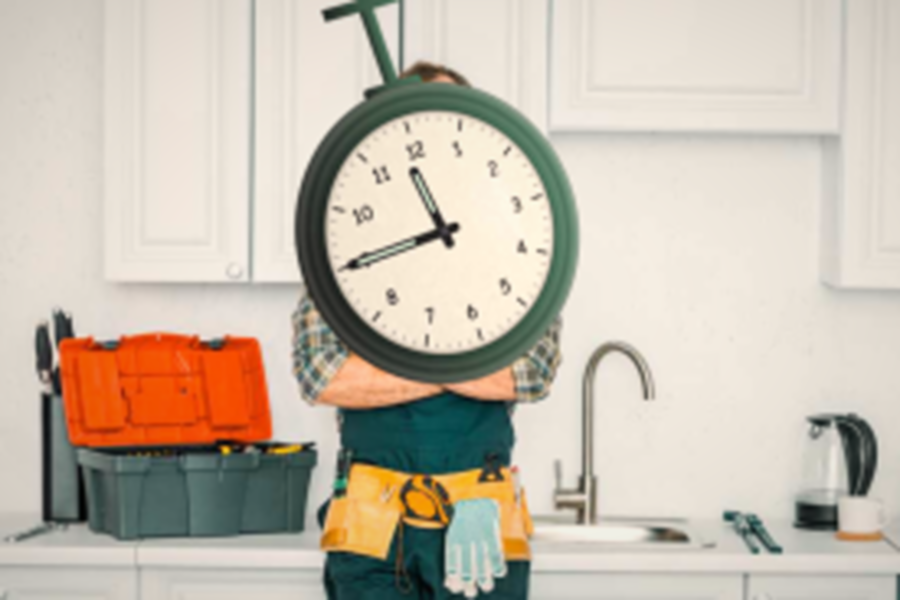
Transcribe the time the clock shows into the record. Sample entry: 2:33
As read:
11:45
